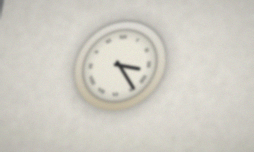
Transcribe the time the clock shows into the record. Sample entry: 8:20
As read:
3:24
